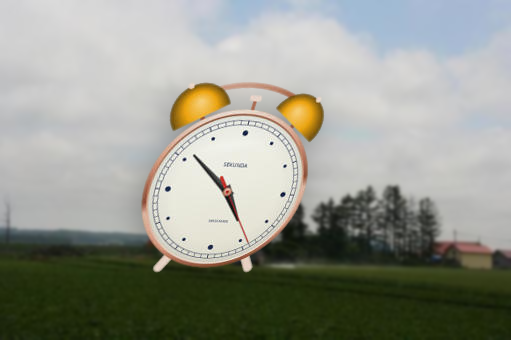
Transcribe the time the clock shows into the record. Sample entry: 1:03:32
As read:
4:51:24
